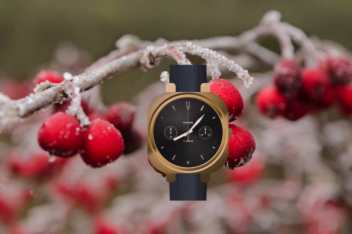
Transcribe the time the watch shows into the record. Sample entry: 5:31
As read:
8:07
